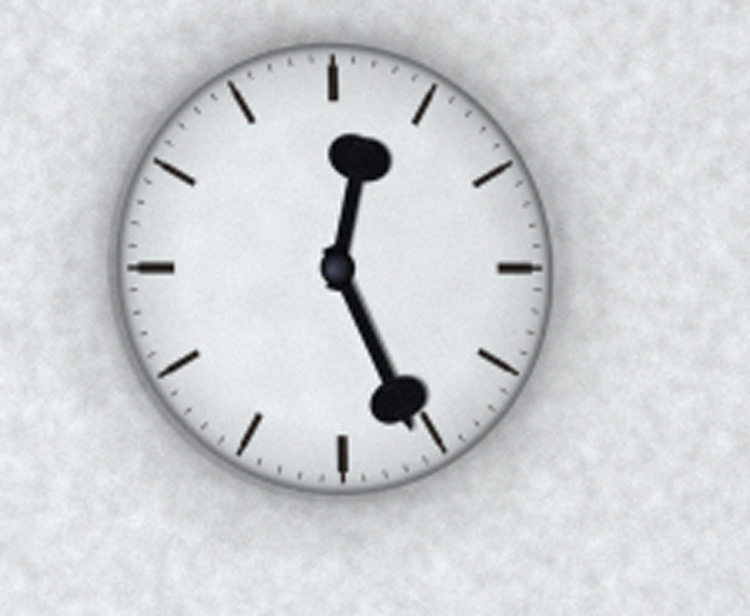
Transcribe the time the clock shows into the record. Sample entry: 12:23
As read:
12:26
